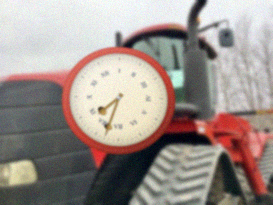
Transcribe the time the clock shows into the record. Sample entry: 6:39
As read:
8:38
